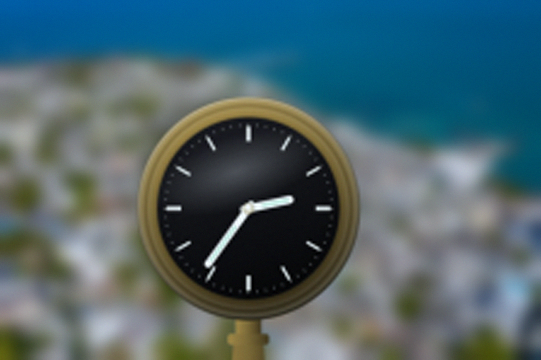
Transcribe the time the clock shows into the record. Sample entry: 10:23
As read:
2:36
